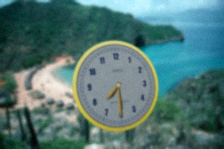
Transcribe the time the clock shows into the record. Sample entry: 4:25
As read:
7:30
